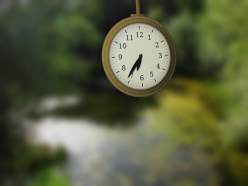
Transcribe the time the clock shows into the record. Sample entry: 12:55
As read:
6:36
